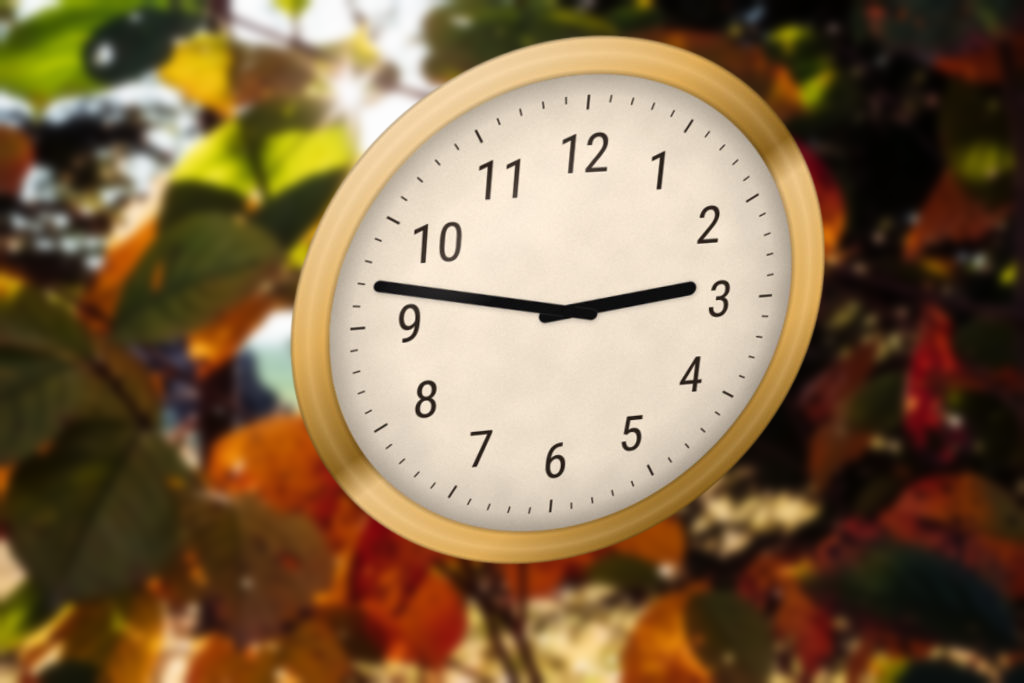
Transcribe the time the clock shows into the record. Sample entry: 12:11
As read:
2:47
